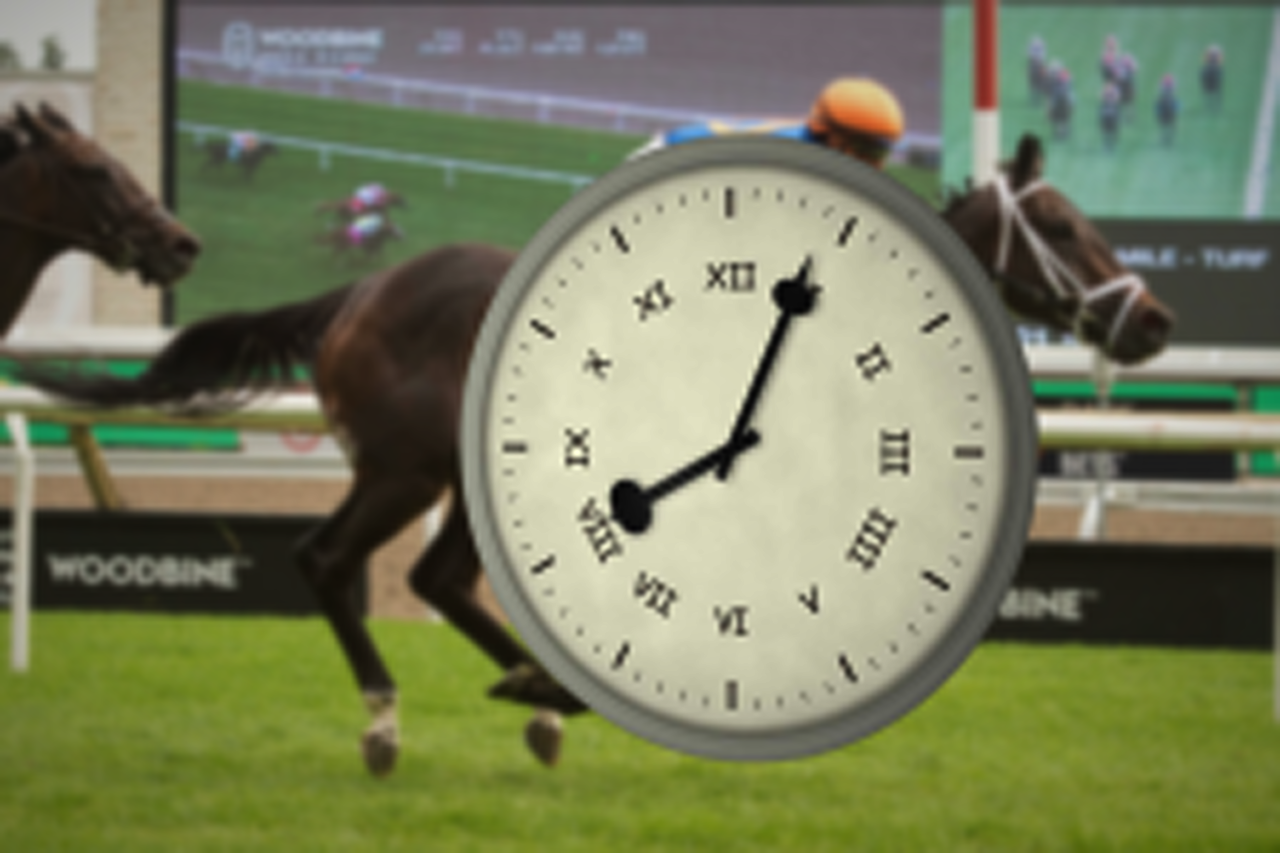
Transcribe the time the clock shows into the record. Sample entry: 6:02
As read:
8:04
